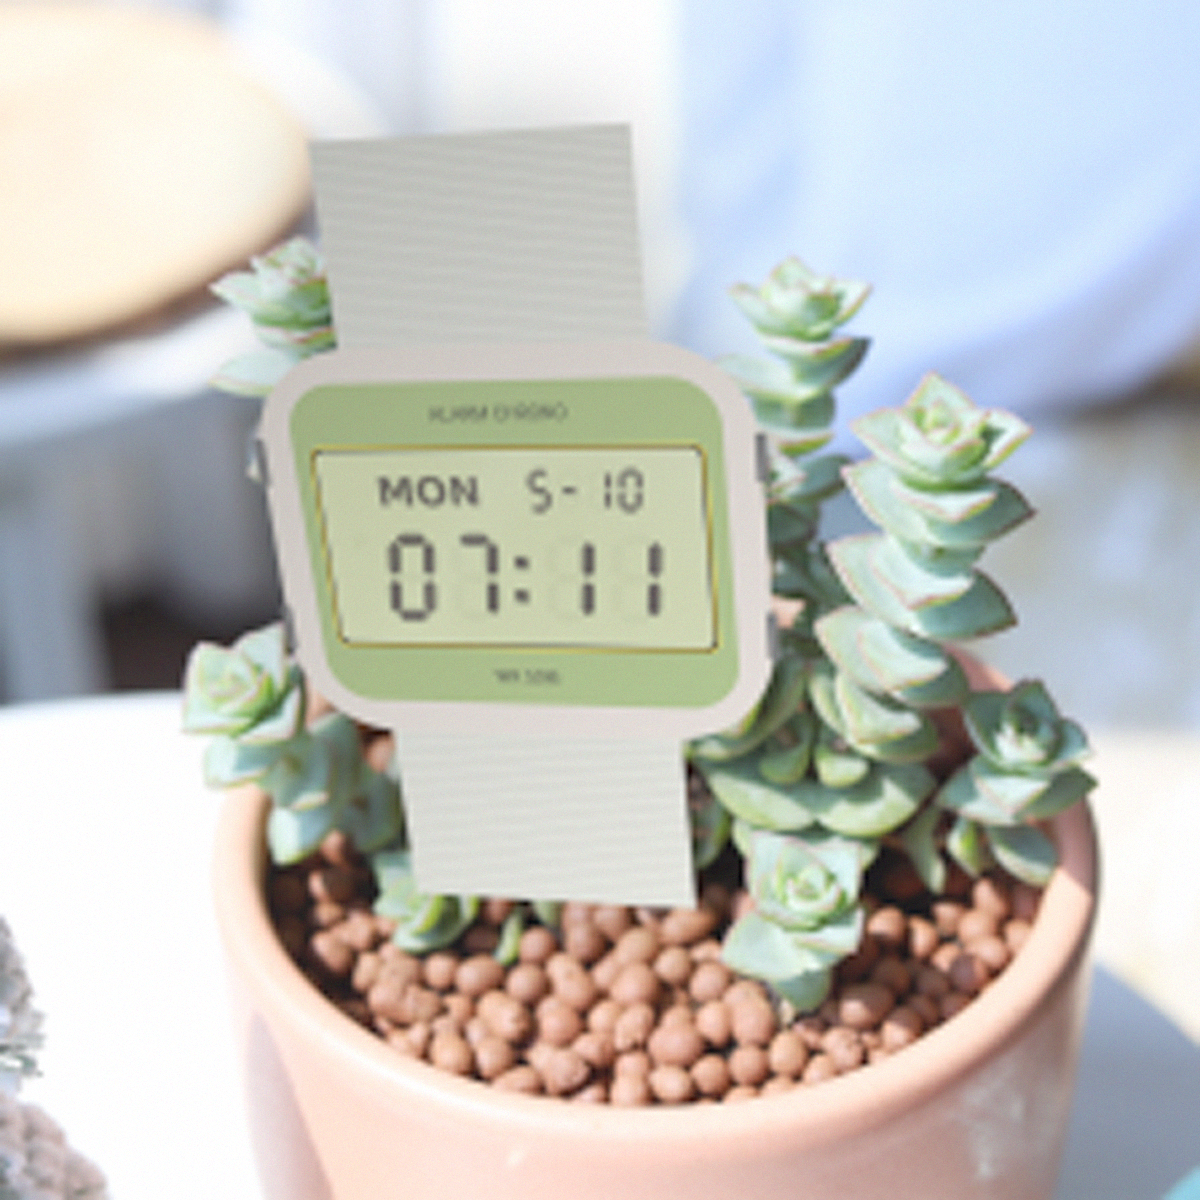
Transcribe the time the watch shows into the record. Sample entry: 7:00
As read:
7:11
